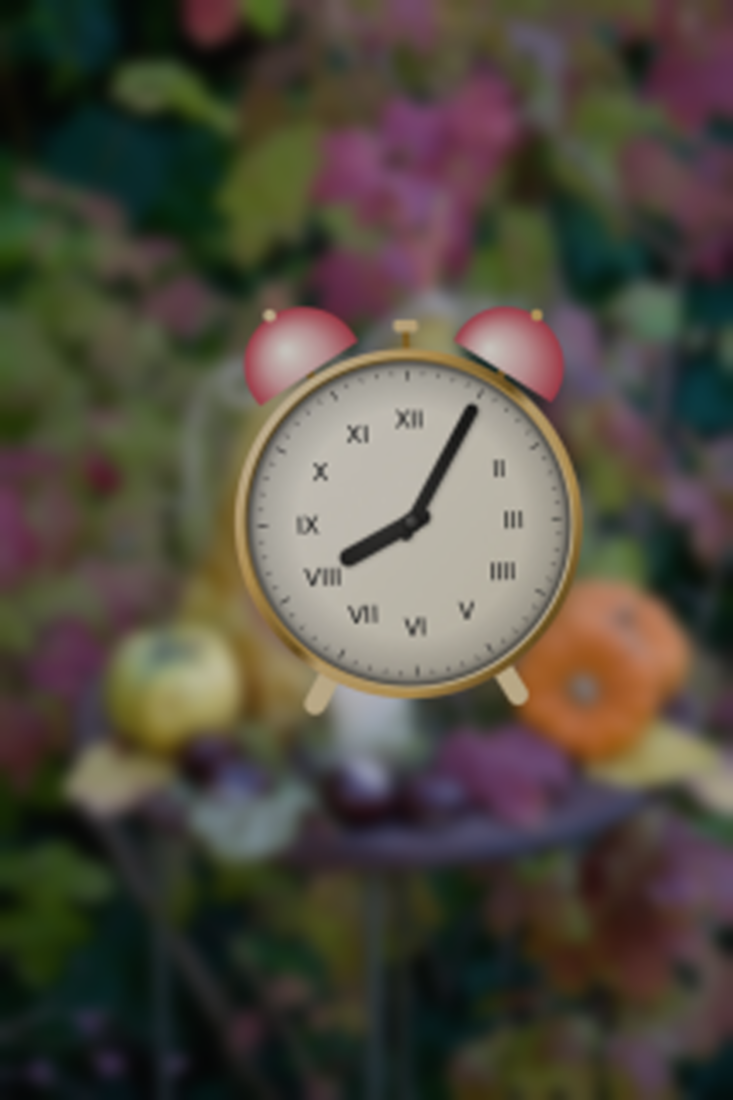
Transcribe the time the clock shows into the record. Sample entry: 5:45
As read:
8:05
